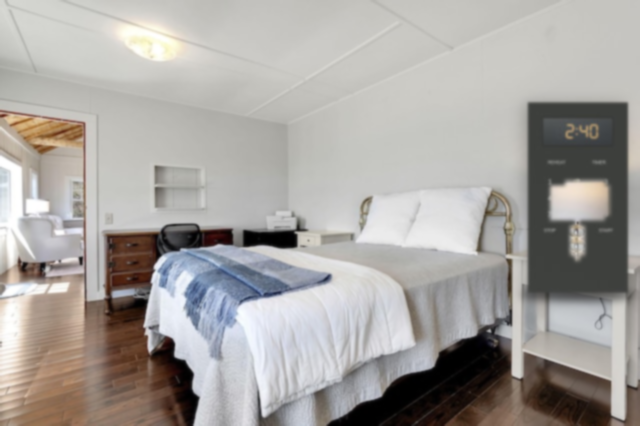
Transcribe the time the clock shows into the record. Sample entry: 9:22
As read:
2:40
